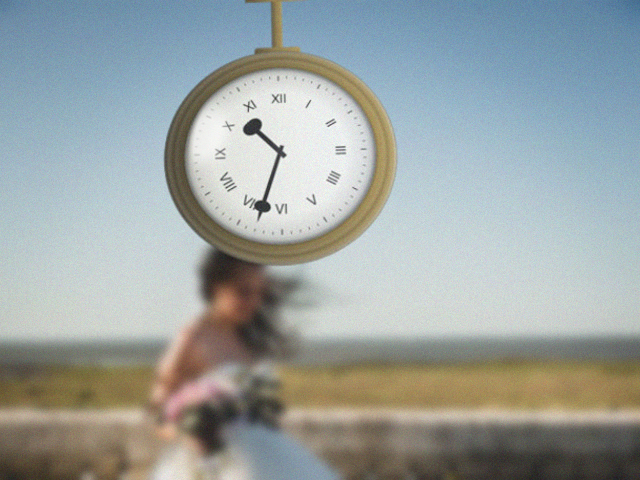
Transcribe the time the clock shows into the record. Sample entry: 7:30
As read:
10:33
